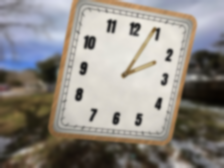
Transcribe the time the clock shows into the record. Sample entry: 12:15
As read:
2:04
